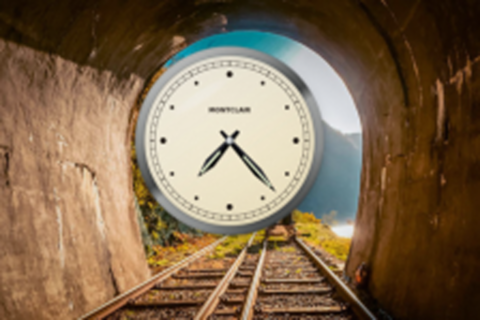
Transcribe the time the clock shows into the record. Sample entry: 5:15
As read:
7:23
